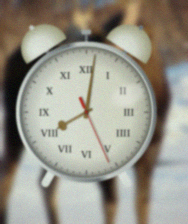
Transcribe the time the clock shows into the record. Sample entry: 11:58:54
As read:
8:01:26
